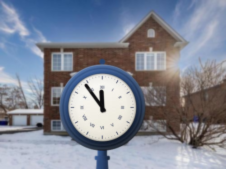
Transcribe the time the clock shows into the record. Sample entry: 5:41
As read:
11:54
